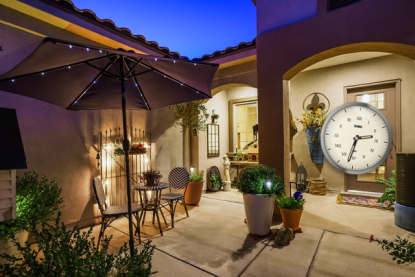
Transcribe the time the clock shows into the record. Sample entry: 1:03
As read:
2:32
